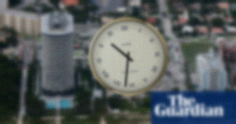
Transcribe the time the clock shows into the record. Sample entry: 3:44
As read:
10:32
